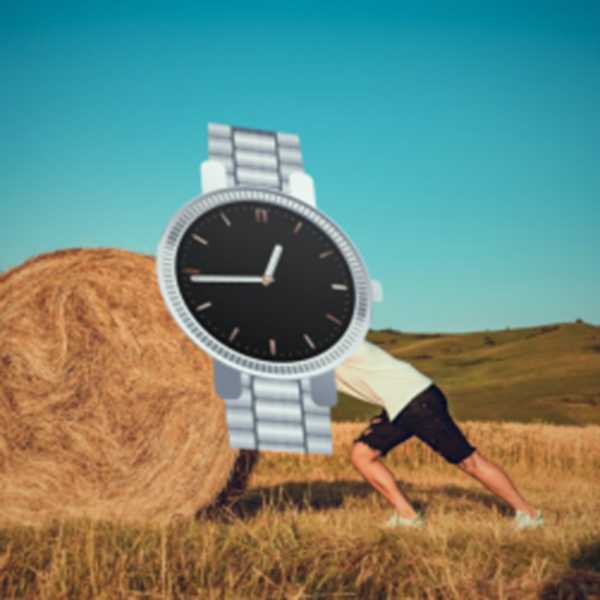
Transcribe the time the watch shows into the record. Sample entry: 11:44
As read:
12:44
